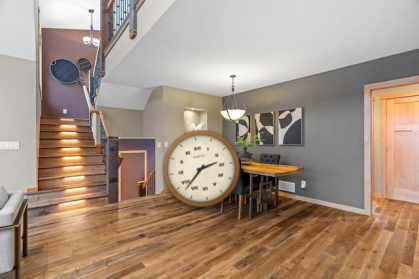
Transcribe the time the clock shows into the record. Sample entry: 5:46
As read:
2:38
